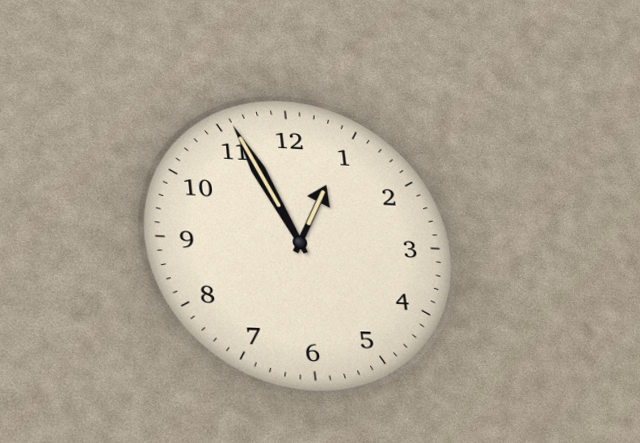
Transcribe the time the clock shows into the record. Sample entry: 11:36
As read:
12:56
